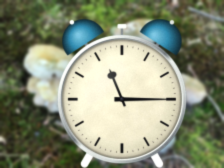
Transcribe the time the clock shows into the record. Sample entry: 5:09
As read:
11:15
